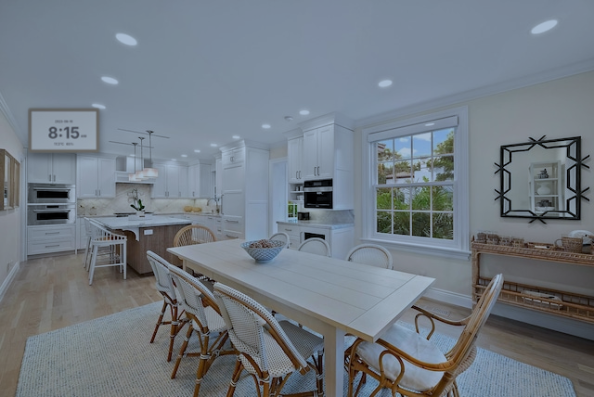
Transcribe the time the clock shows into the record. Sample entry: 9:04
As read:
8:15
